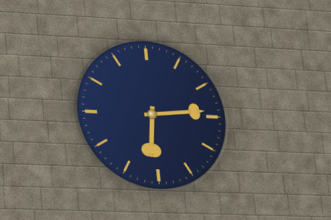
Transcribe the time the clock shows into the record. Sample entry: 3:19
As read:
6:14
